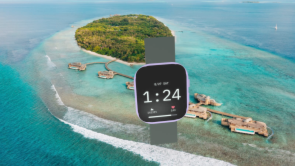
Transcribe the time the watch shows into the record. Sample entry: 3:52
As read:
1:24
